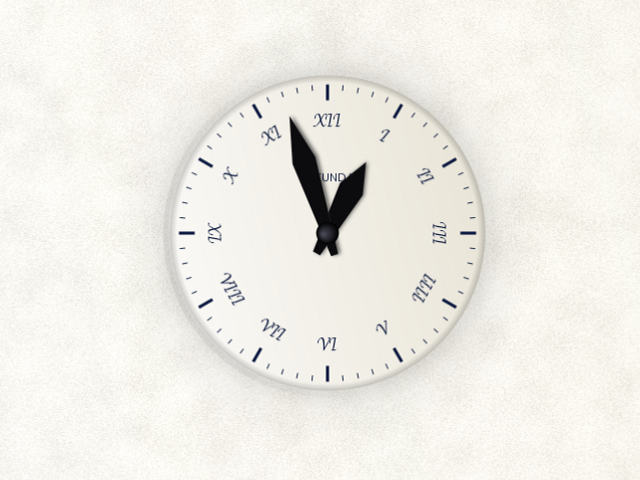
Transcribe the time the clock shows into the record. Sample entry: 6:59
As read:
12:57
